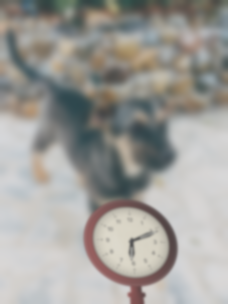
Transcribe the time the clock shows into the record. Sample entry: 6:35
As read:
6:11
